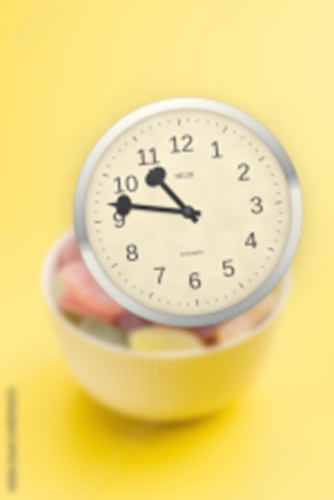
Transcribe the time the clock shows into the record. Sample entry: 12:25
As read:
10:47
